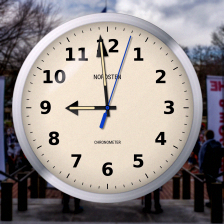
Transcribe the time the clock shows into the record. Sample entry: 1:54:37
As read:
8:59:03
